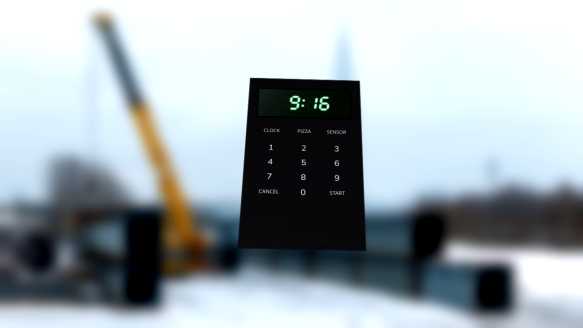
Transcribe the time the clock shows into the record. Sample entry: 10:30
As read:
9:16
